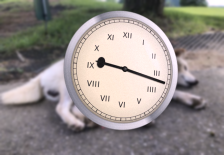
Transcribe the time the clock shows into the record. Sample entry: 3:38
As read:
9:17
